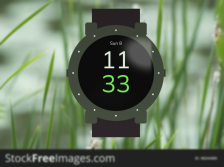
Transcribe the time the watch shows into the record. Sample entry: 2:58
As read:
11:33
